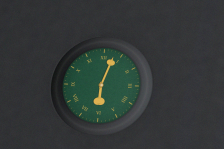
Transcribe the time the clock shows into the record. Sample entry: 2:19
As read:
6:03
